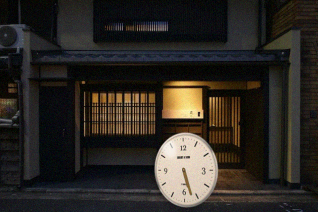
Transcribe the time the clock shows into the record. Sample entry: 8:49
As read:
5:27
